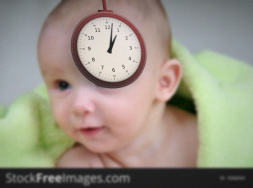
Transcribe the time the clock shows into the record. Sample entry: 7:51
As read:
1:02
